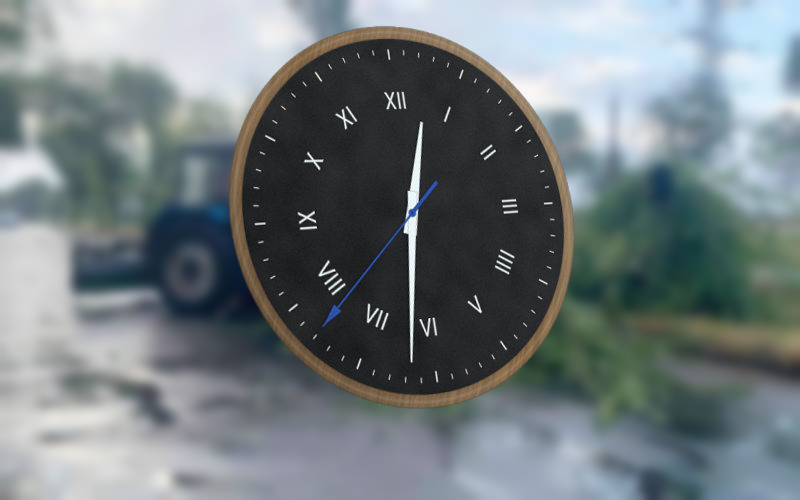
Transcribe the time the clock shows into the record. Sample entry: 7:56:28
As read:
12:31:38
